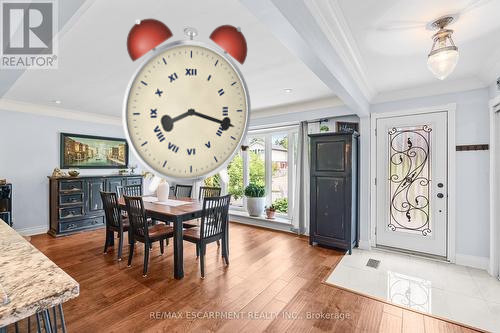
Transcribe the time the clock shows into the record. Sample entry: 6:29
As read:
8:18
